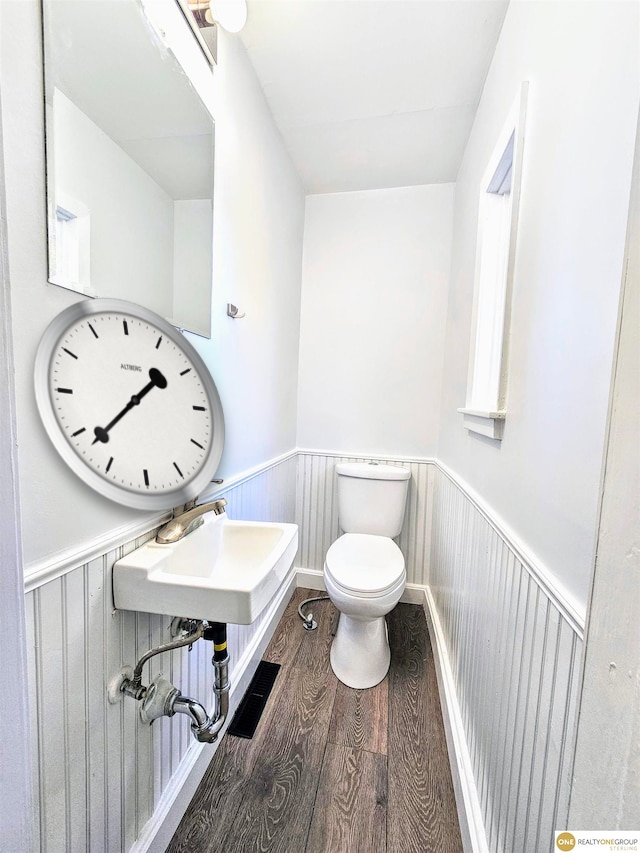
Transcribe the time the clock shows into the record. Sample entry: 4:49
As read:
1:38
